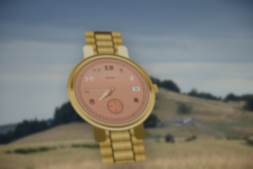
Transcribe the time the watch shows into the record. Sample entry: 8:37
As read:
7:45
